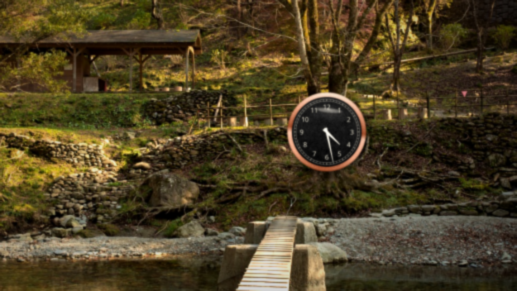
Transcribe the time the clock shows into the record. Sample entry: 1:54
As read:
4:28
